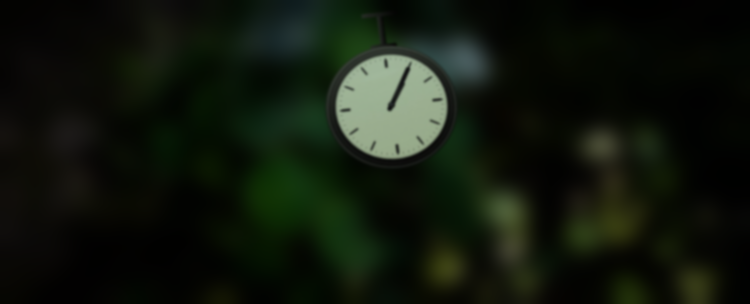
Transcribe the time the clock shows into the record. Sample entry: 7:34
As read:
1:05
